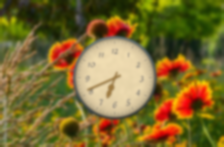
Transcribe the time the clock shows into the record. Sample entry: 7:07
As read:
6:41
